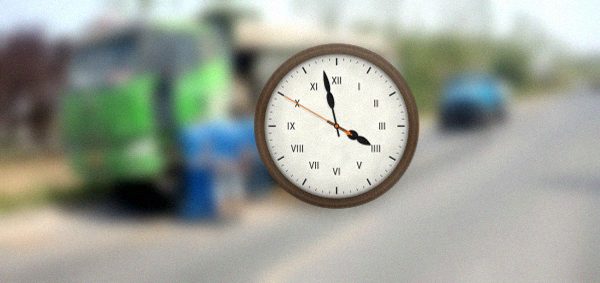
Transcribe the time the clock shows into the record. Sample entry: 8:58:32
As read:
3:57:50
